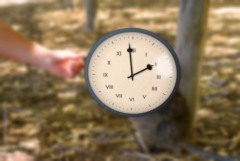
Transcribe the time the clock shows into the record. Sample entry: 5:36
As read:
1:59
